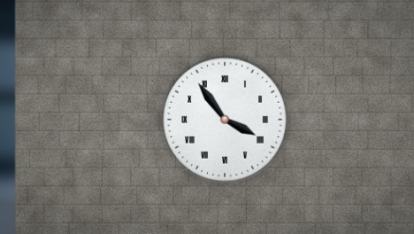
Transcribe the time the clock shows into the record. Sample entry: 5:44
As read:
3:54
